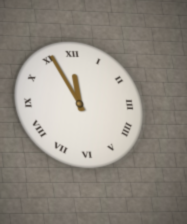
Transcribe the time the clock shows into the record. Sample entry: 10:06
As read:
11:56
